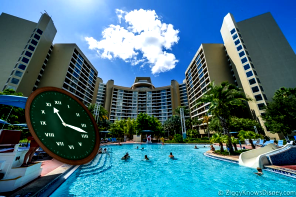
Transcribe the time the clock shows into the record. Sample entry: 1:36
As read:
11:18
